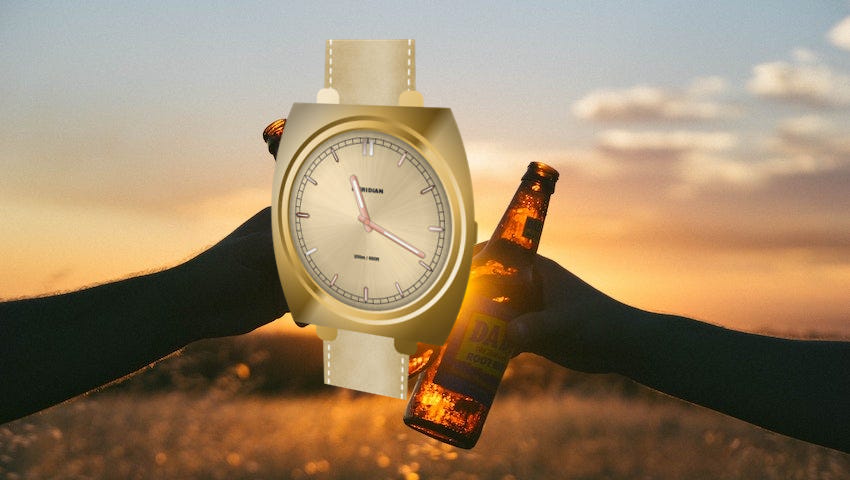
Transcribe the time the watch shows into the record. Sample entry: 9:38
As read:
11:19
